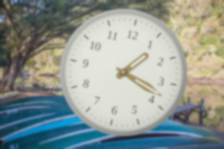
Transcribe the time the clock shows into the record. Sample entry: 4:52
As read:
1:18
